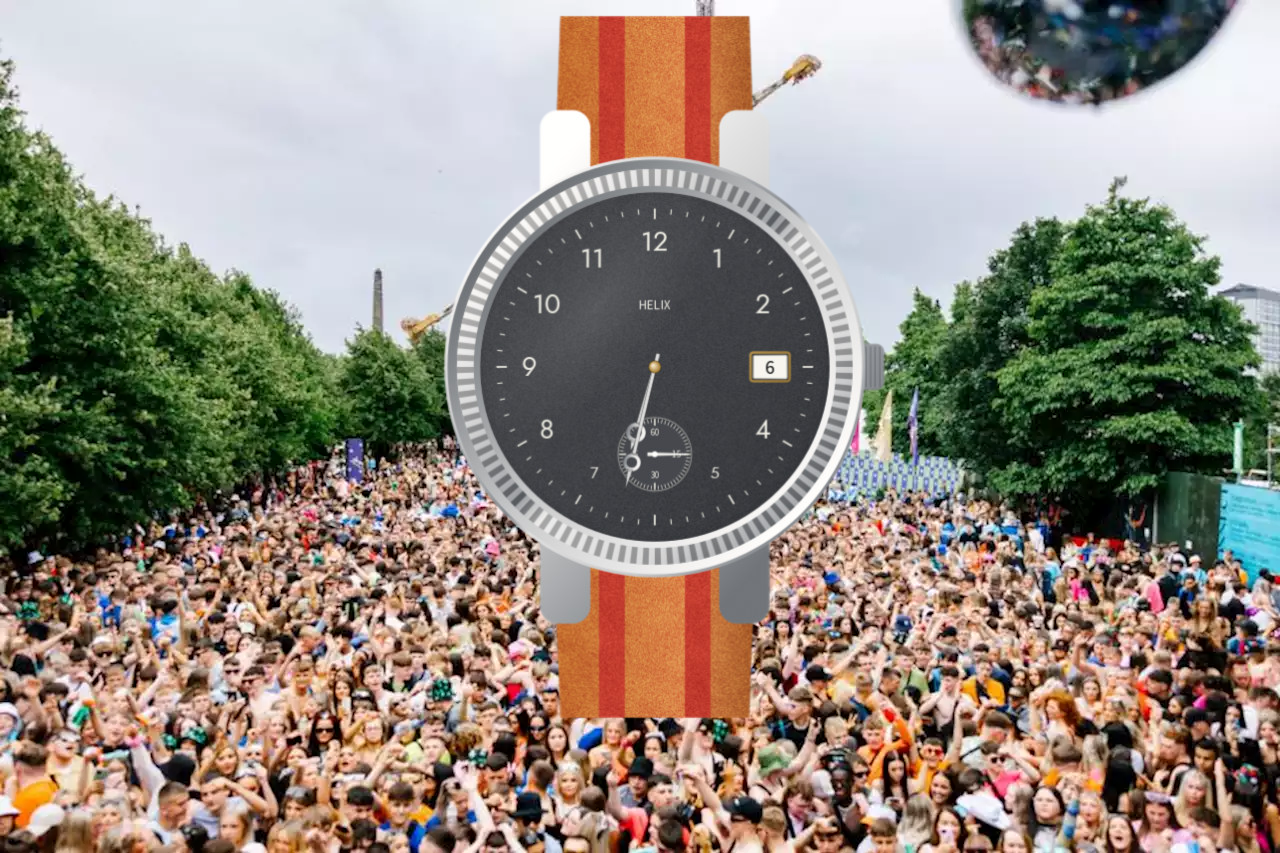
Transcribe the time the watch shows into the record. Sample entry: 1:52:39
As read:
6:32:15
